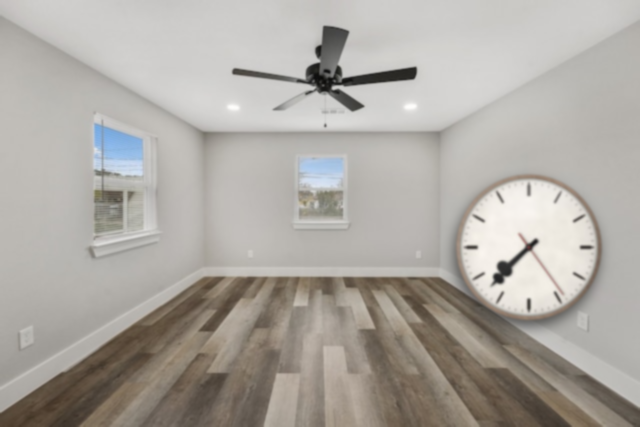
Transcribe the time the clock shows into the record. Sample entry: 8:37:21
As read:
7:37:24
